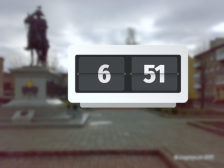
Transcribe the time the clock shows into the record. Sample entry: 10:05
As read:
6:51
